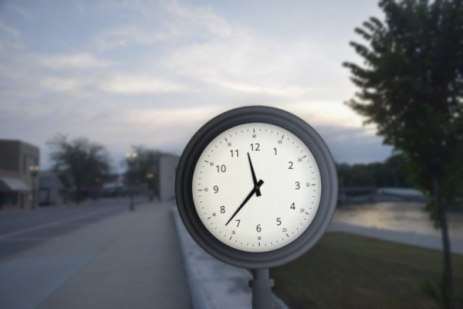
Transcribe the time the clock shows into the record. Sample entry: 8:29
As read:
11:37
